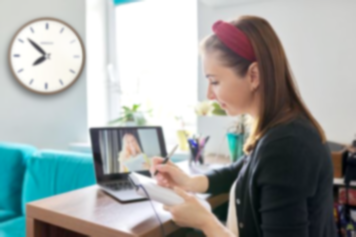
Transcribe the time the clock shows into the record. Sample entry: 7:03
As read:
7:52
